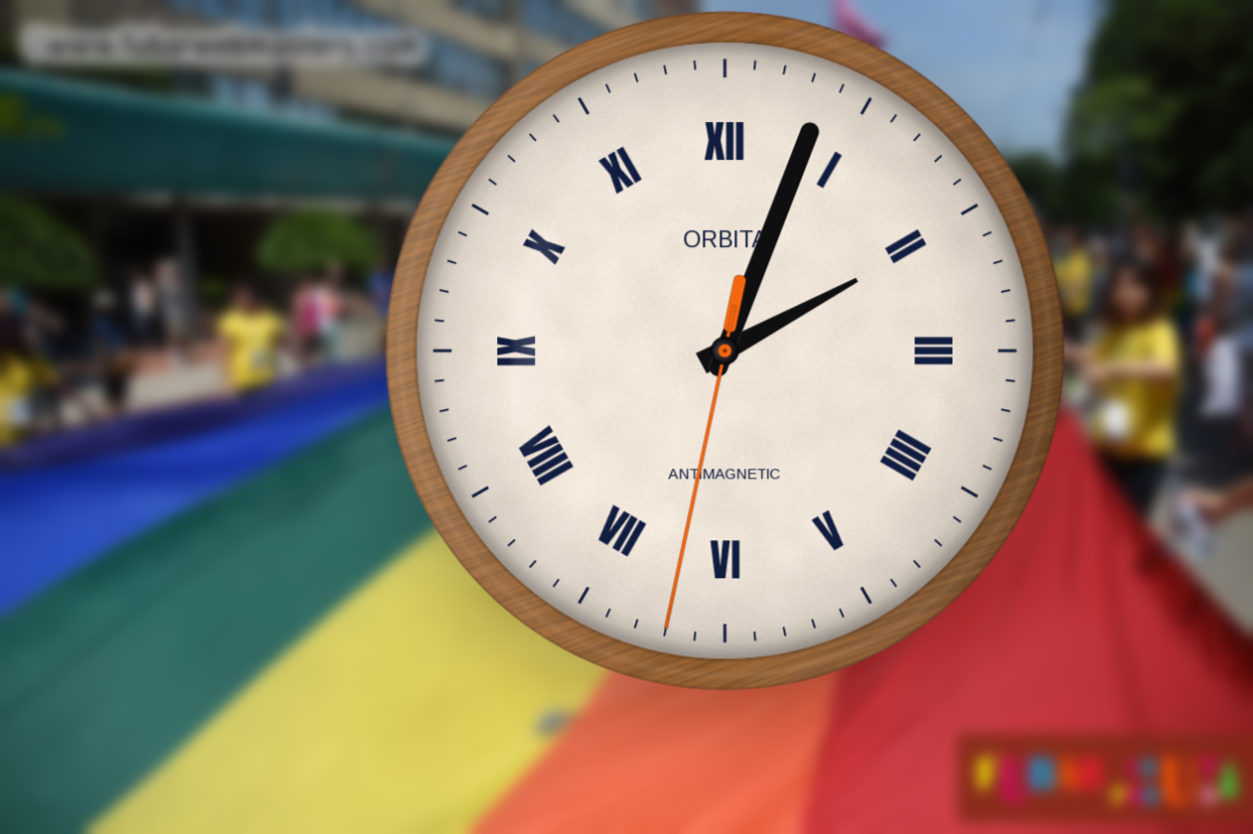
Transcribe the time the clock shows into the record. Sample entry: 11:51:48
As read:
2:03:32
